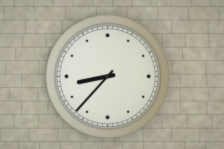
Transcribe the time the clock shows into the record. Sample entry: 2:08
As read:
8:37
